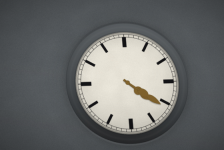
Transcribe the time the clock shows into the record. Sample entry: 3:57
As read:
4:21
